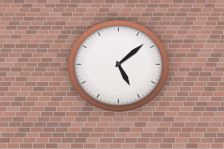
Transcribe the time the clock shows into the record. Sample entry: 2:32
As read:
5:08
